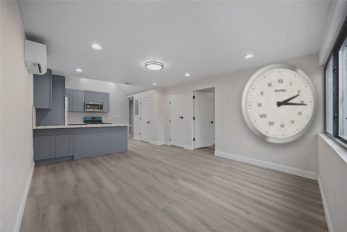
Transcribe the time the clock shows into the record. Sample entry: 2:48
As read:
2:16
